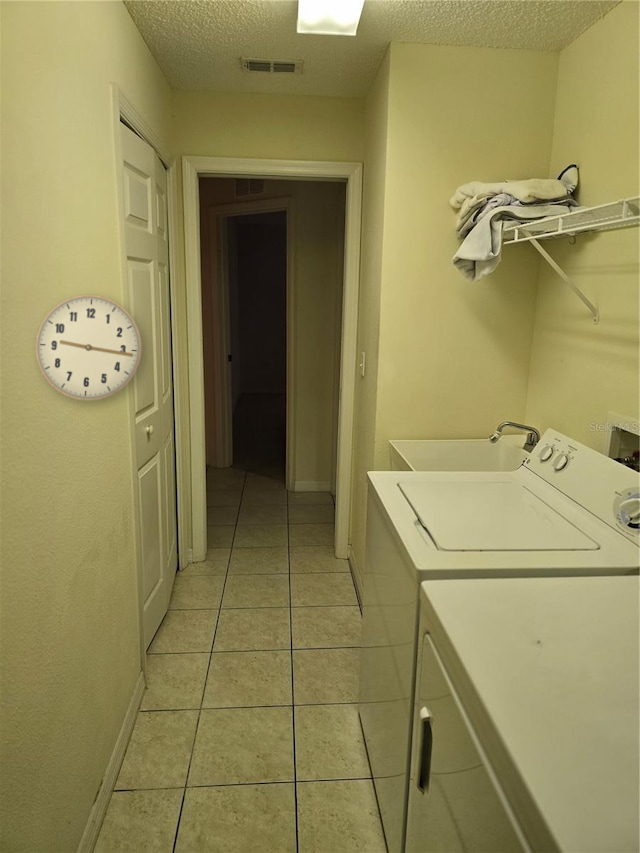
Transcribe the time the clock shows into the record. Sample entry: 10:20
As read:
9:16
